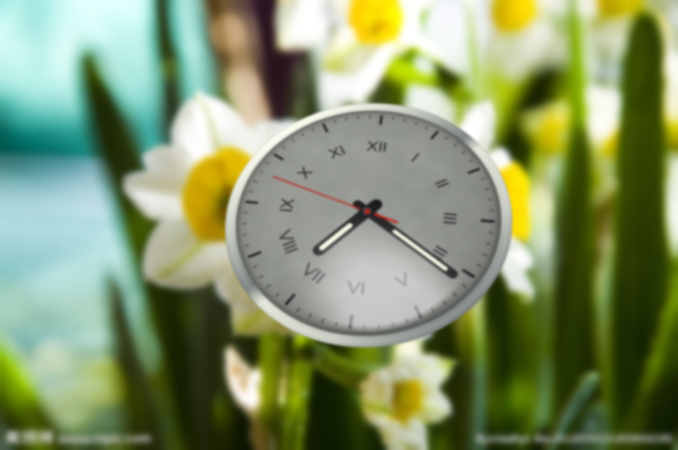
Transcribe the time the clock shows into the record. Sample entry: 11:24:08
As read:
7:20:48
